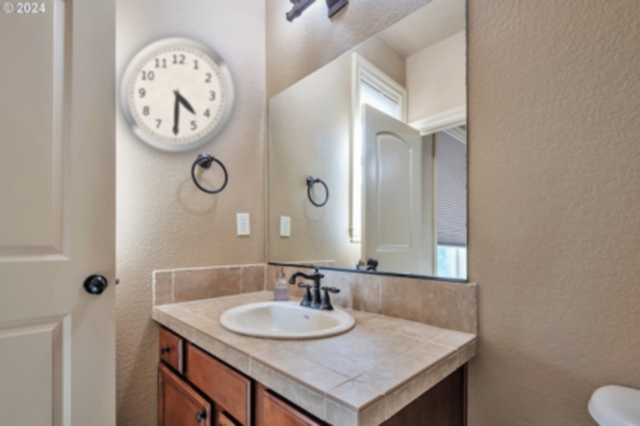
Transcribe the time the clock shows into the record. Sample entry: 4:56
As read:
4:30
